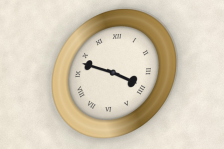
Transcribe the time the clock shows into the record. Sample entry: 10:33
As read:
3:48
